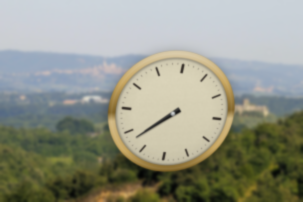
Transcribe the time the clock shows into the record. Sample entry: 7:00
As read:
7:38
